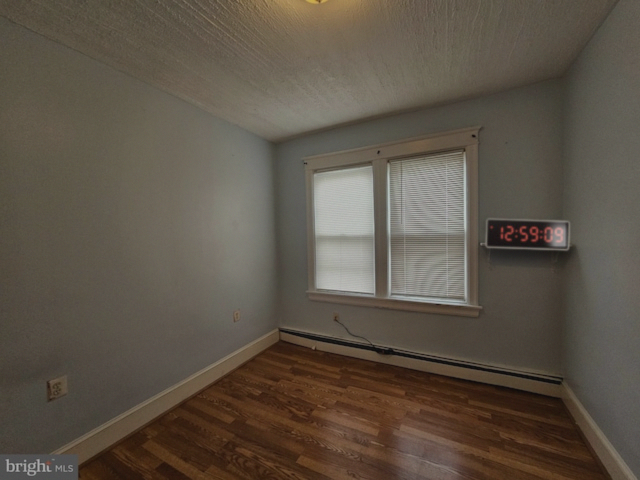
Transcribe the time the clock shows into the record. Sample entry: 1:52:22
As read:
12:59:09
